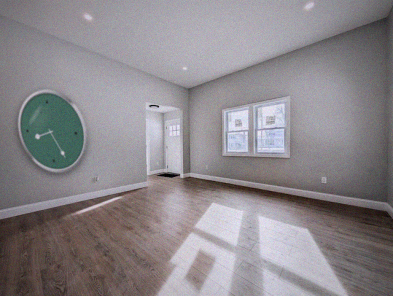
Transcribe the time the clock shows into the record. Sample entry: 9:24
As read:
8:25
